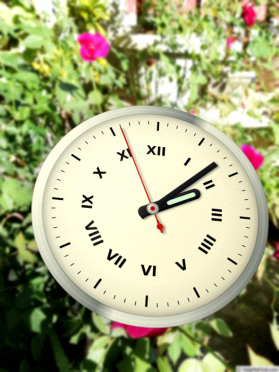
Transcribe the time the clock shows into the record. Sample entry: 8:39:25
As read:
2:07:56
